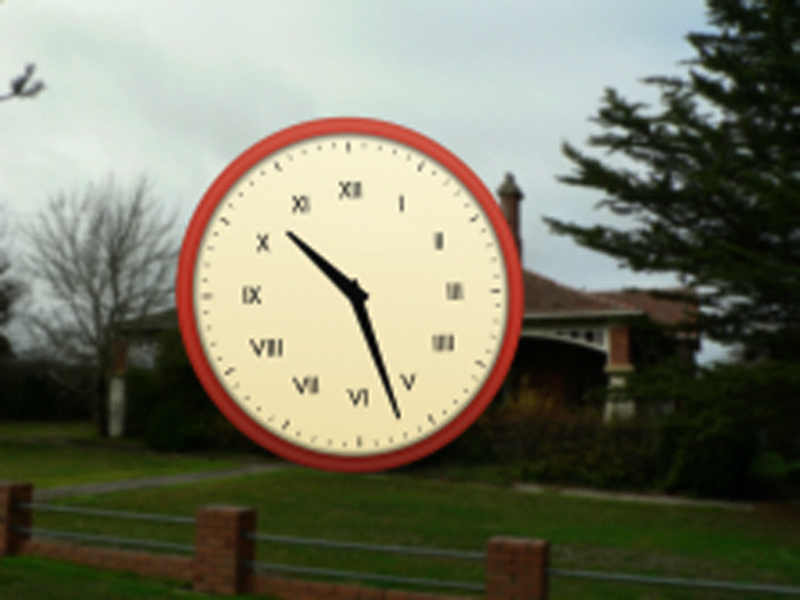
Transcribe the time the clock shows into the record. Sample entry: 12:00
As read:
10:27
